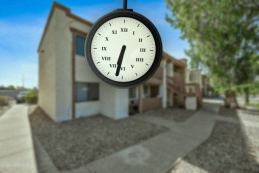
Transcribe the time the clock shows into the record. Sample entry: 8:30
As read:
6:32
